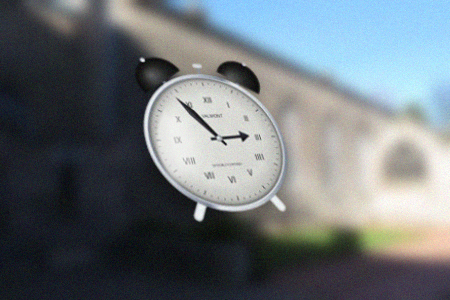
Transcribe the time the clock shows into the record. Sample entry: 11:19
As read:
2:54
